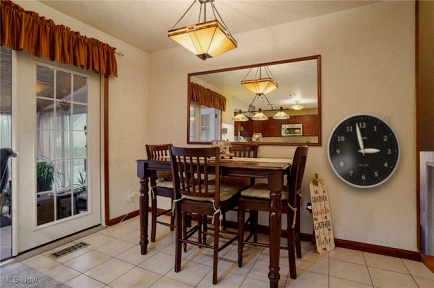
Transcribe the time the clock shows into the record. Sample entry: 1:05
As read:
2:58
